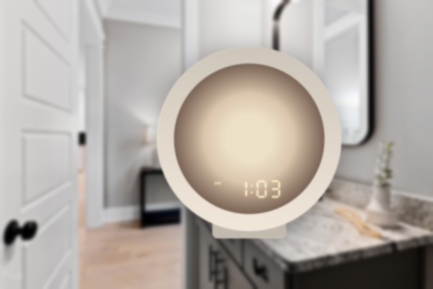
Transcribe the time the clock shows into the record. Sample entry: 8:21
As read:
1:03
